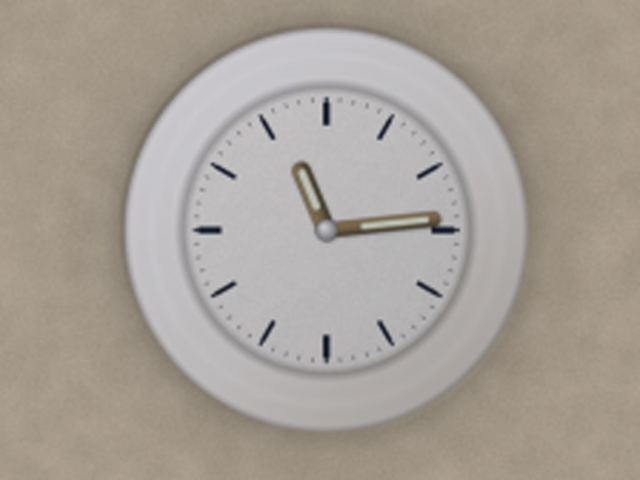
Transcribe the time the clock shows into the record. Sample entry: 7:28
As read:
11:14
